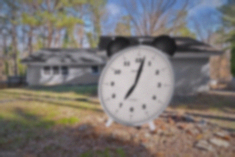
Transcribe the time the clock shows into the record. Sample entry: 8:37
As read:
7:02
